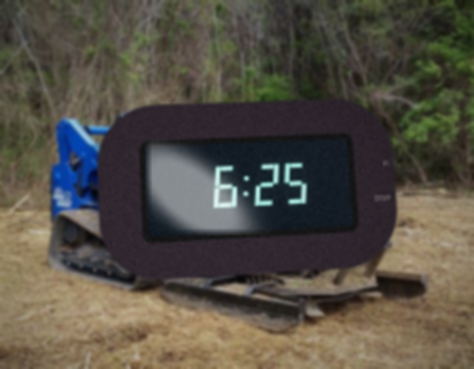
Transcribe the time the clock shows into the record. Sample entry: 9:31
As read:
6:25
